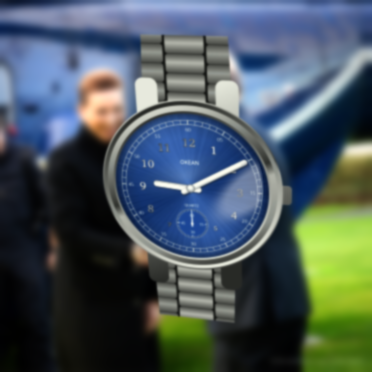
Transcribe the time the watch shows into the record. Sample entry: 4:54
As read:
9:10
